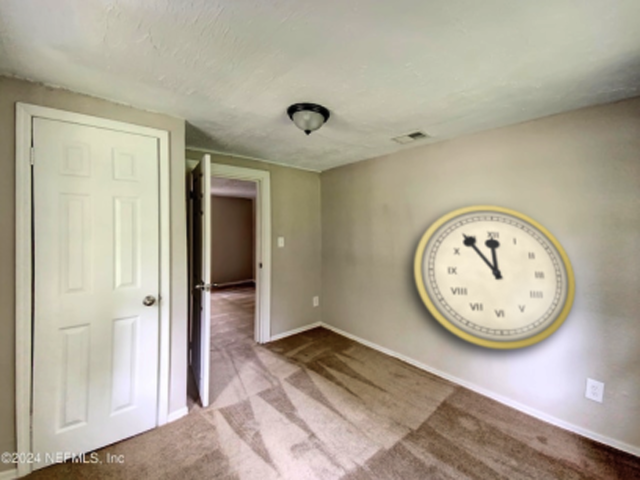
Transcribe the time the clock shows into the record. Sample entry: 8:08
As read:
11:54
